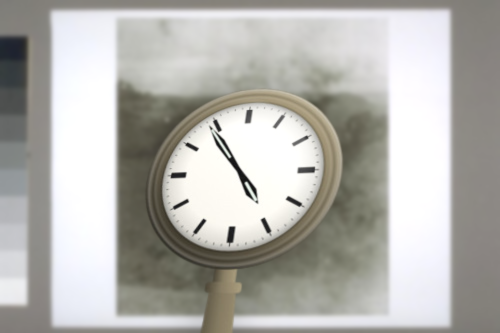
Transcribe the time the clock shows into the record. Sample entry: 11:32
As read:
4:54
